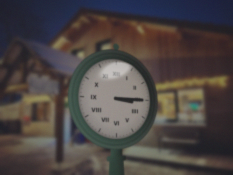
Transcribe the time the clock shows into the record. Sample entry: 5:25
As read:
3:15
